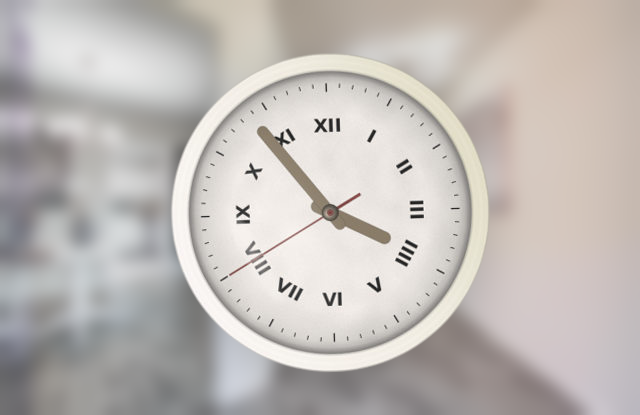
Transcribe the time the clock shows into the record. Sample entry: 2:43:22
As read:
3:53:40
